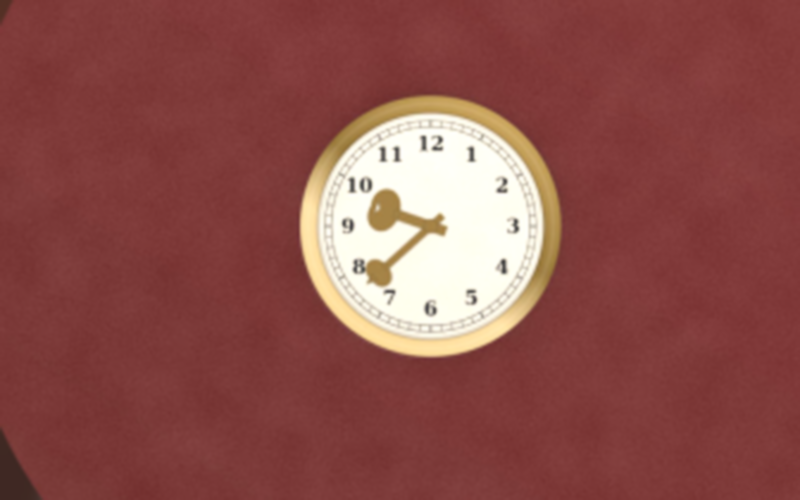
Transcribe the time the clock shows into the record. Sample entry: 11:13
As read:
9:38
